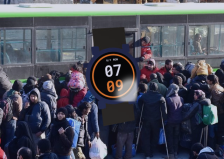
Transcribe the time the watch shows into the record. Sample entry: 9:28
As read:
7:09
